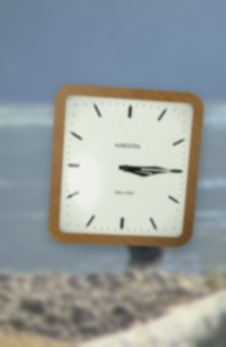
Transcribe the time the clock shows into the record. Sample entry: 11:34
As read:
3:15
